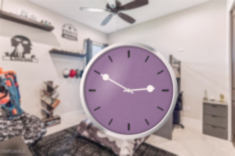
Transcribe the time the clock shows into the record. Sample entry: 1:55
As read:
2:50
